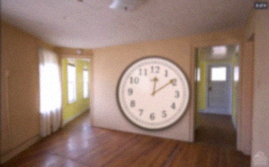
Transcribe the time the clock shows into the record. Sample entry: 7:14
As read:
12:09
